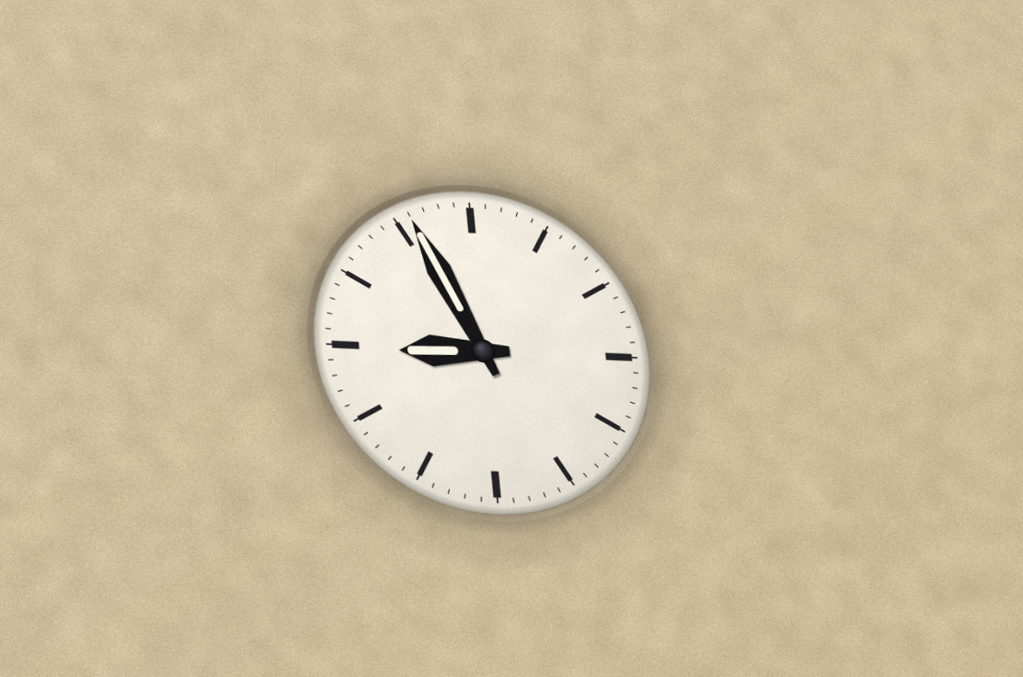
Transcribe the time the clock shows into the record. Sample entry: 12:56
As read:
8:56
